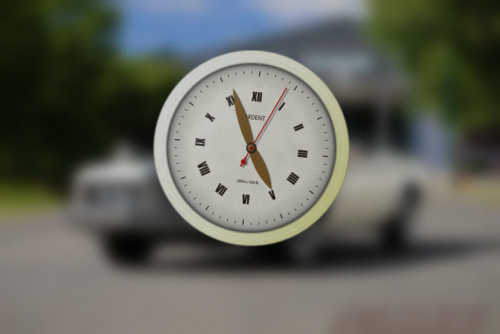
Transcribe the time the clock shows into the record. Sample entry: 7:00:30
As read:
4:56:04
